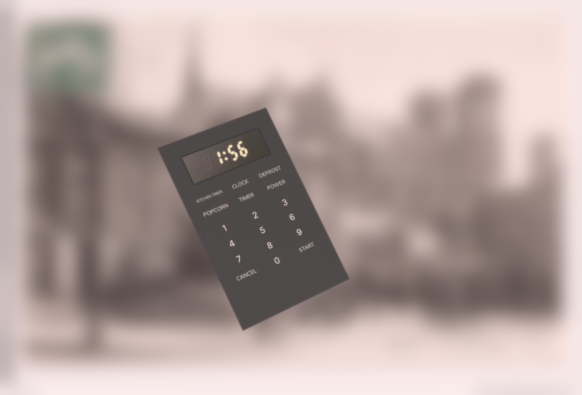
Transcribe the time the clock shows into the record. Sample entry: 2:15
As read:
1:56
